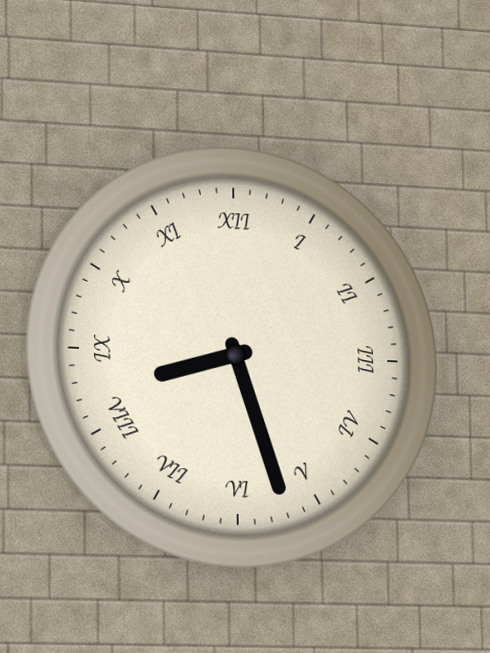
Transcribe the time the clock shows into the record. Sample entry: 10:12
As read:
8:27
